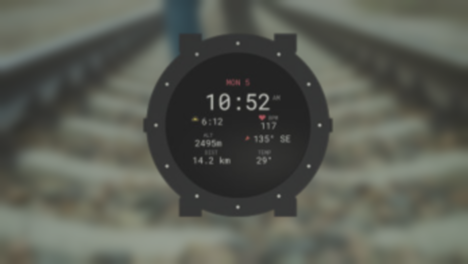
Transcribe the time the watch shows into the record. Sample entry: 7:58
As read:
10:52
